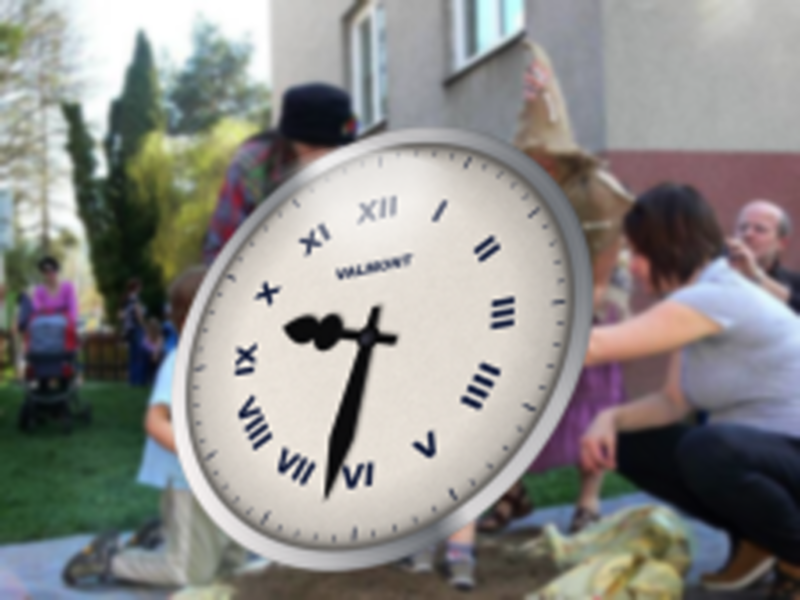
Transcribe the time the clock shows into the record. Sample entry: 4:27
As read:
9:32
